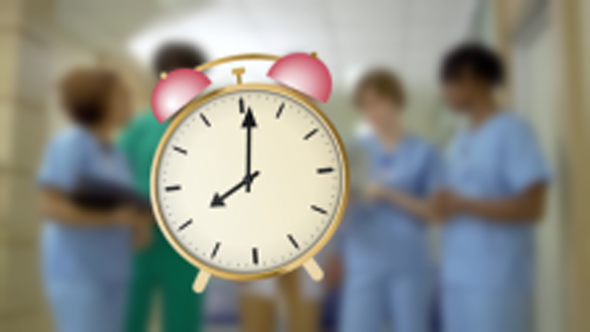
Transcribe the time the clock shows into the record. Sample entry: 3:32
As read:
8:01
